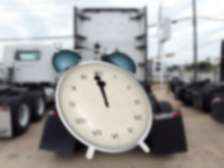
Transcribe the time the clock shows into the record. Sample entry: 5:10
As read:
11:59
